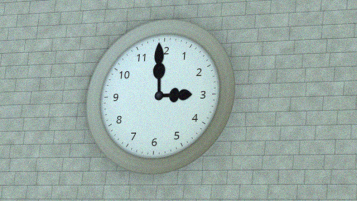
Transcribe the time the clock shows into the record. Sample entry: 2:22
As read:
2:59
